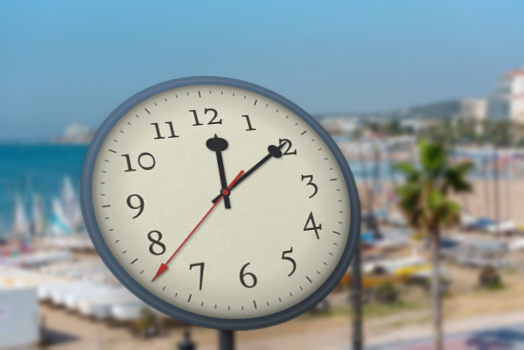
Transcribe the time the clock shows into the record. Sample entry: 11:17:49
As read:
12:09:38
